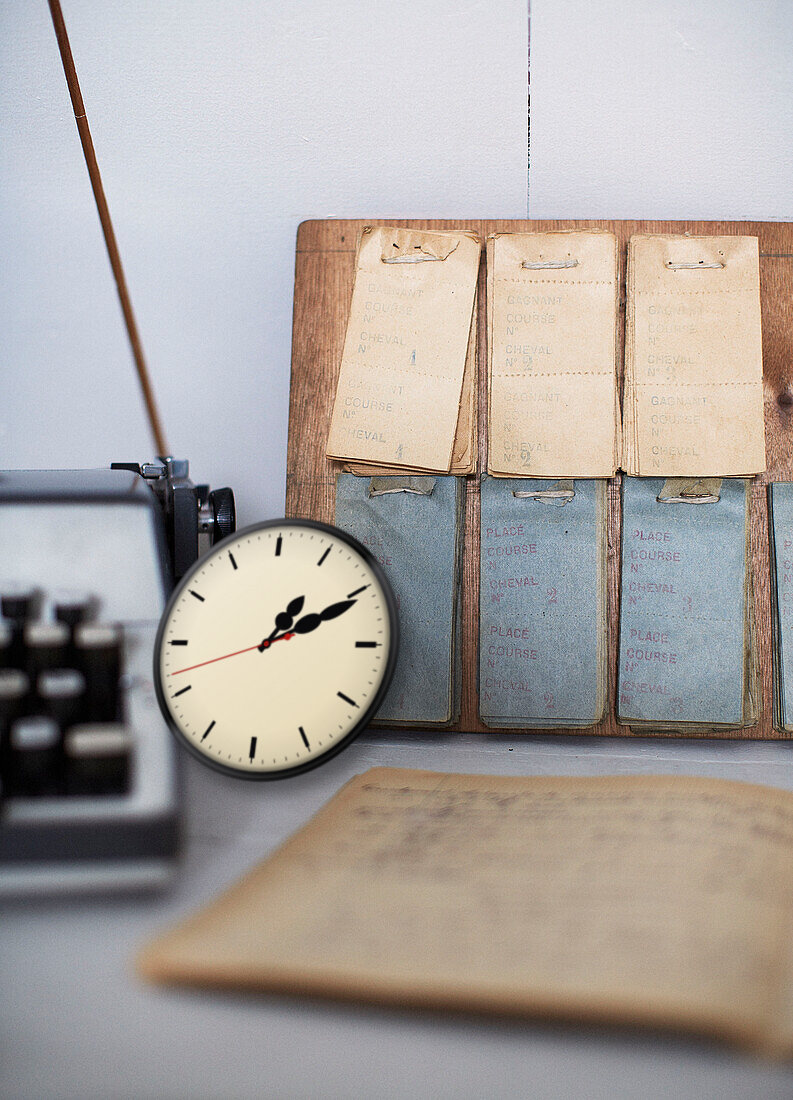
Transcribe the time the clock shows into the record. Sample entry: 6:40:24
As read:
1:10:42
